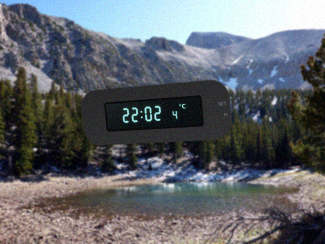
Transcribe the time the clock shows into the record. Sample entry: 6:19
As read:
22:02
